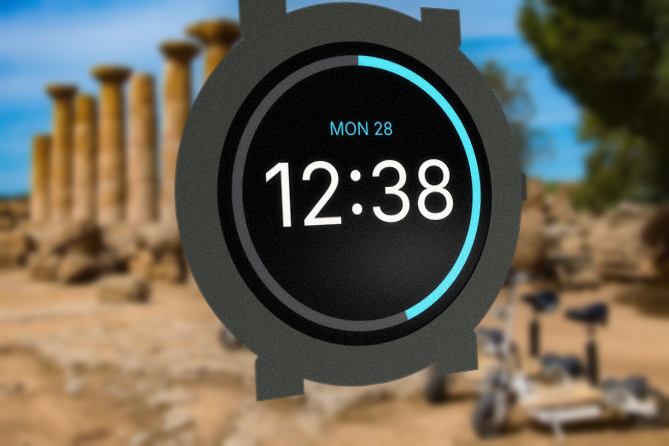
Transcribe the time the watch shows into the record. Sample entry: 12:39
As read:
12:38
